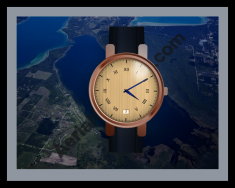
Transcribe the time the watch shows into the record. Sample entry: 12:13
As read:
4:10
